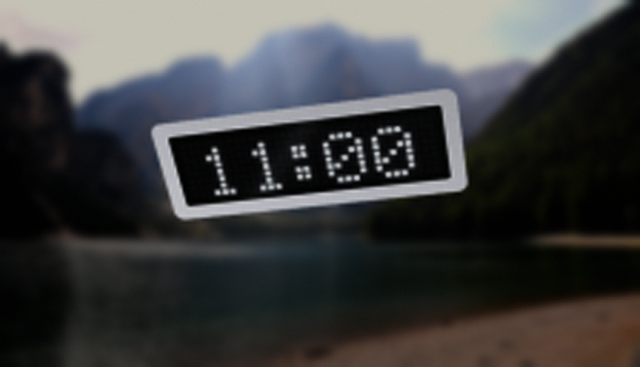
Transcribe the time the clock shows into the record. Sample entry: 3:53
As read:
11:00
